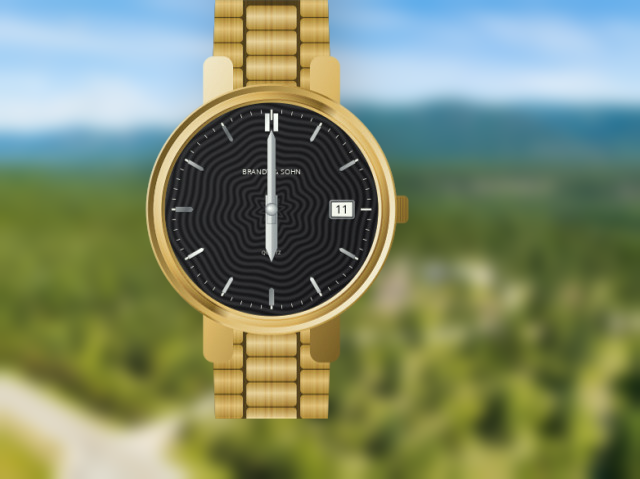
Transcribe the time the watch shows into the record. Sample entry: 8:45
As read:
6:00
